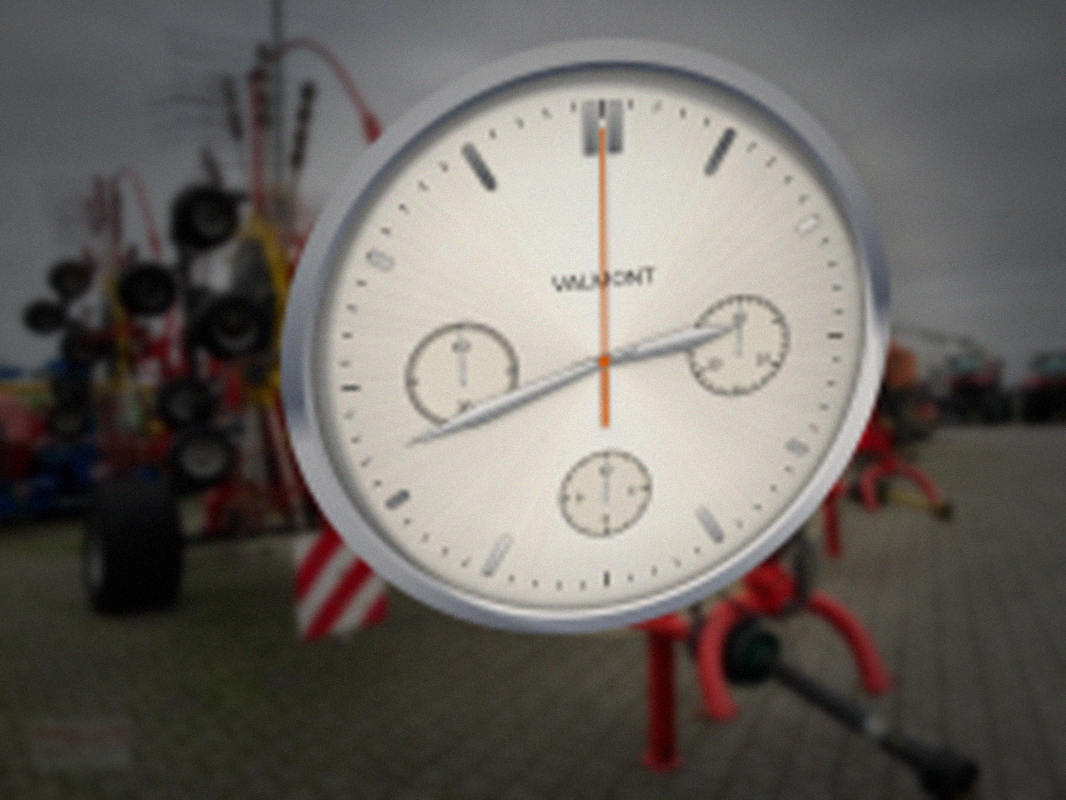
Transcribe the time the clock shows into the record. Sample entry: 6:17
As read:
2:42
